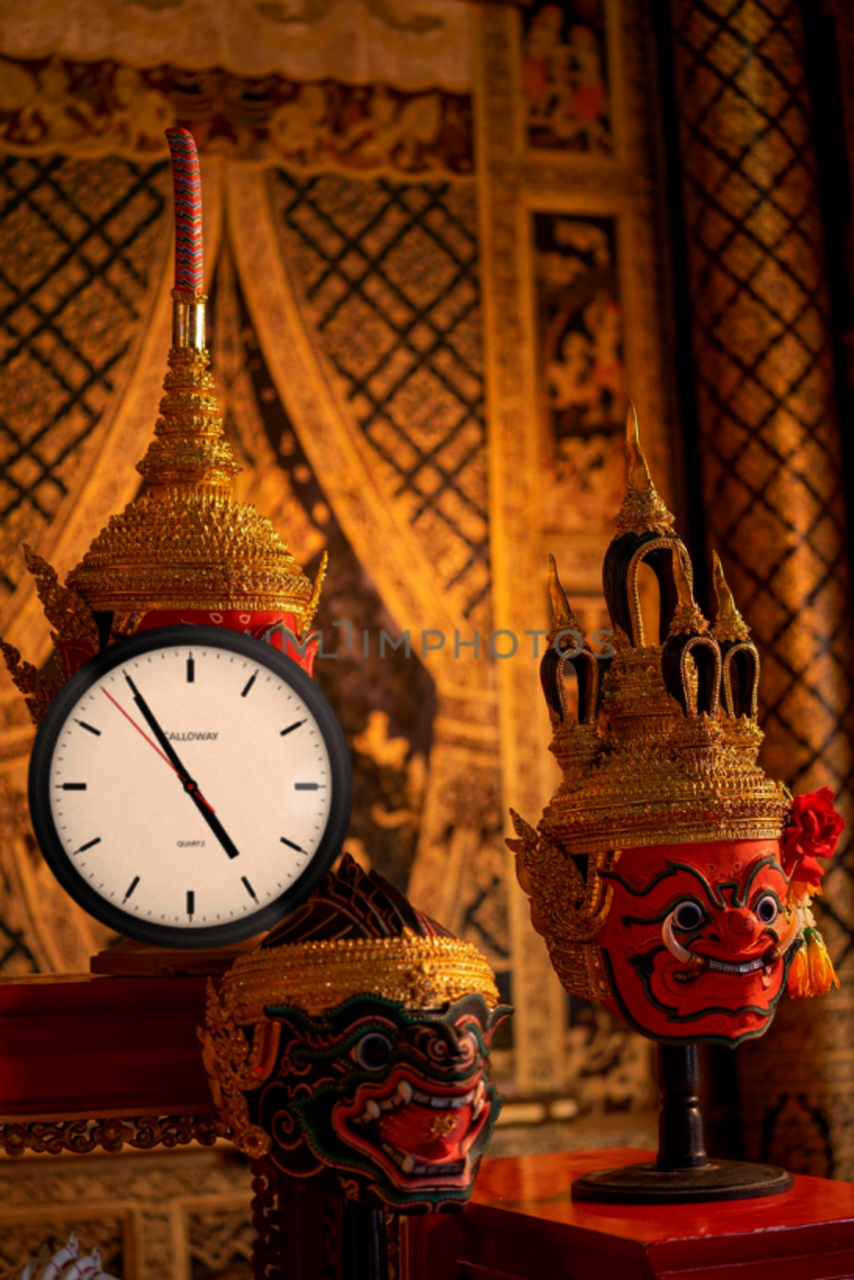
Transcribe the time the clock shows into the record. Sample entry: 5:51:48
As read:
4:54:53
